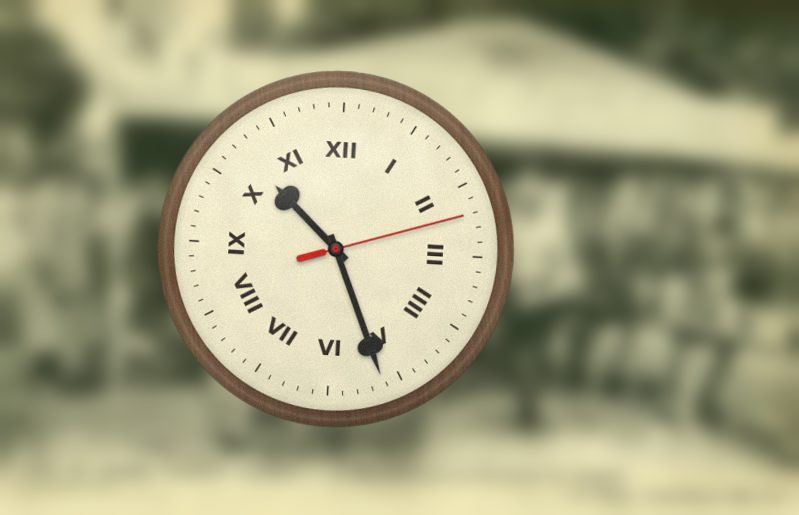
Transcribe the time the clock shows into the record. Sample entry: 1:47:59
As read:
10:26:12
